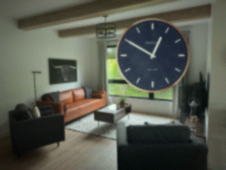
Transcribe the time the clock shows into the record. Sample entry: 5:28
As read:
12:50
